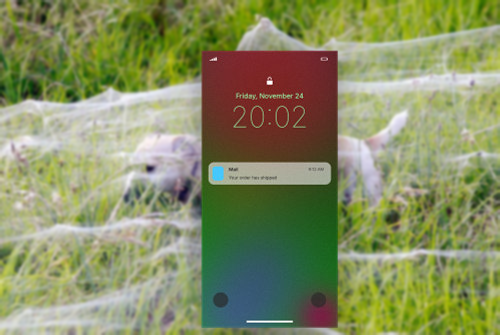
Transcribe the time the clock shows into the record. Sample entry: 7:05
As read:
20:02
